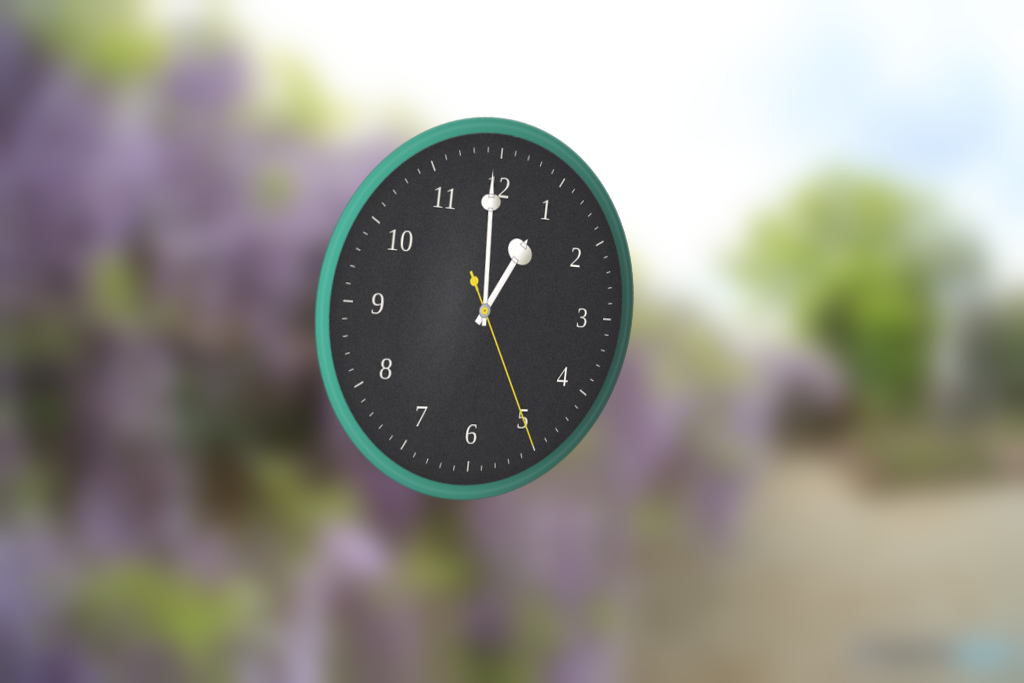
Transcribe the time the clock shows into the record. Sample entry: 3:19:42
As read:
12:59:25
